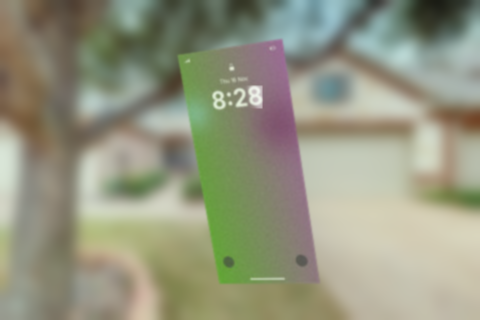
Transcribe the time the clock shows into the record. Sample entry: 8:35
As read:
8:28
